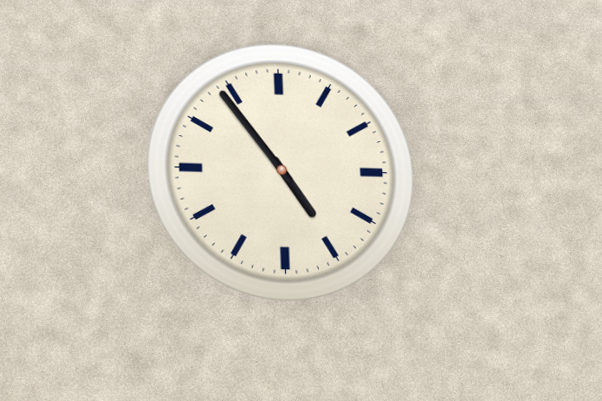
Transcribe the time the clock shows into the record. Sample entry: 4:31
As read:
4:54
